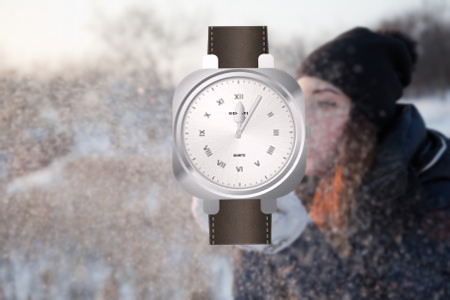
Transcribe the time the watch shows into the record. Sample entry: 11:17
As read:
12:05
